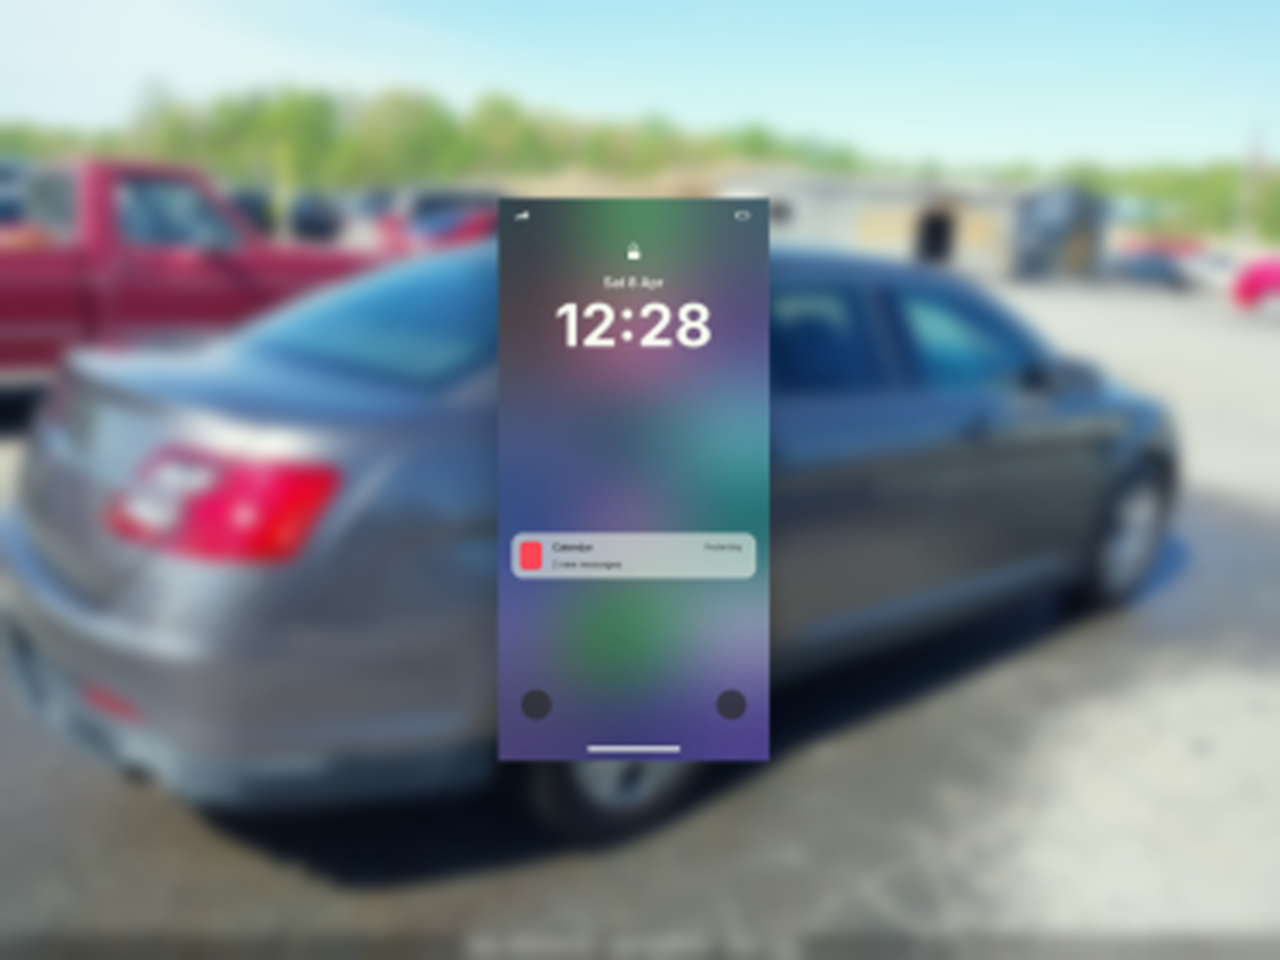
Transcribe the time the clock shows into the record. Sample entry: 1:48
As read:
12:28
